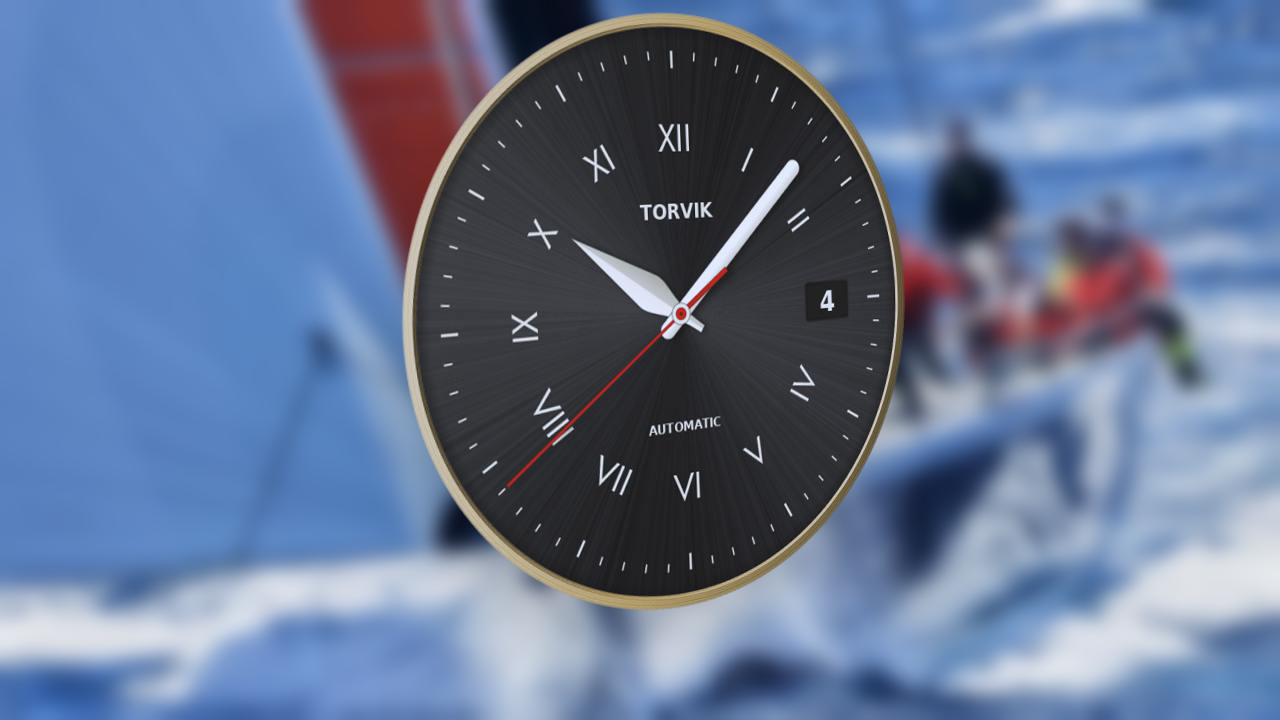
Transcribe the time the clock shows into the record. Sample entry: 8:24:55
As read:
10:07:39
